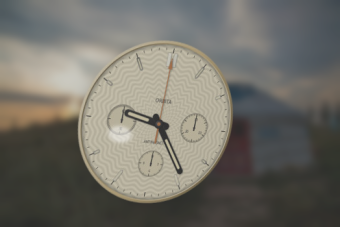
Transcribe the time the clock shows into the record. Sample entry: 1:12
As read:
9:24
